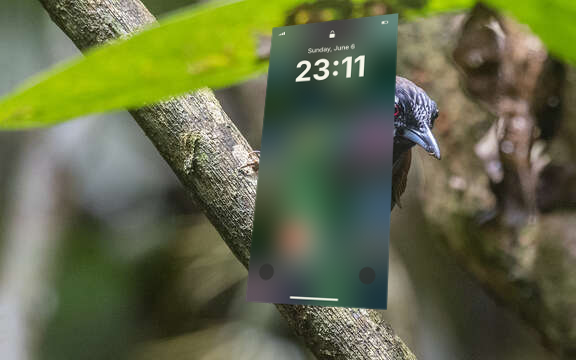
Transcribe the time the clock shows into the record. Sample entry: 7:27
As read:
23:11
